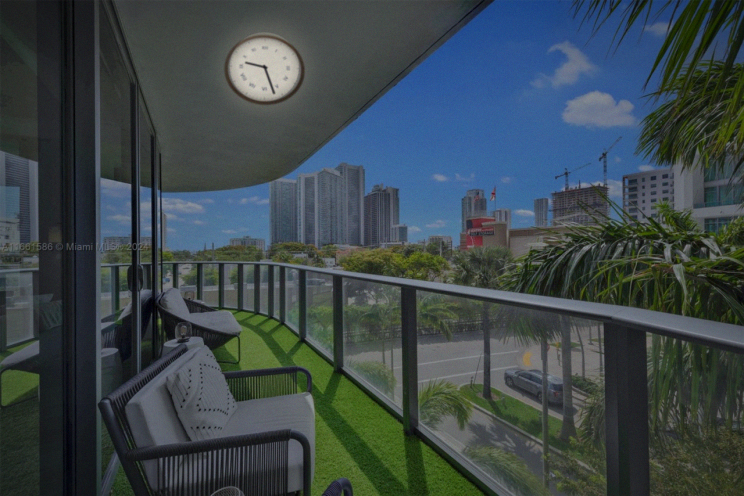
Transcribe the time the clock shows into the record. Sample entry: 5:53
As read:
9:27
